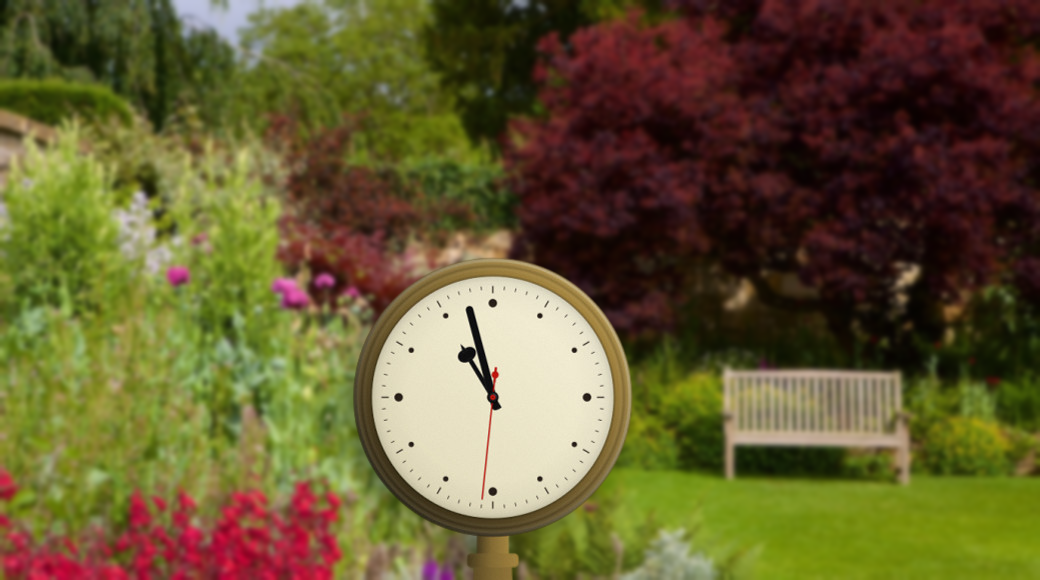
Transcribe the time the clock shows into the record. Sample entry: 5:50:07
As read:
10:57:31
